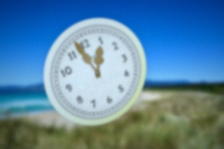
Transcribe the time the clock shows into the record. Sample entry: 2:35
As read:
12:58
